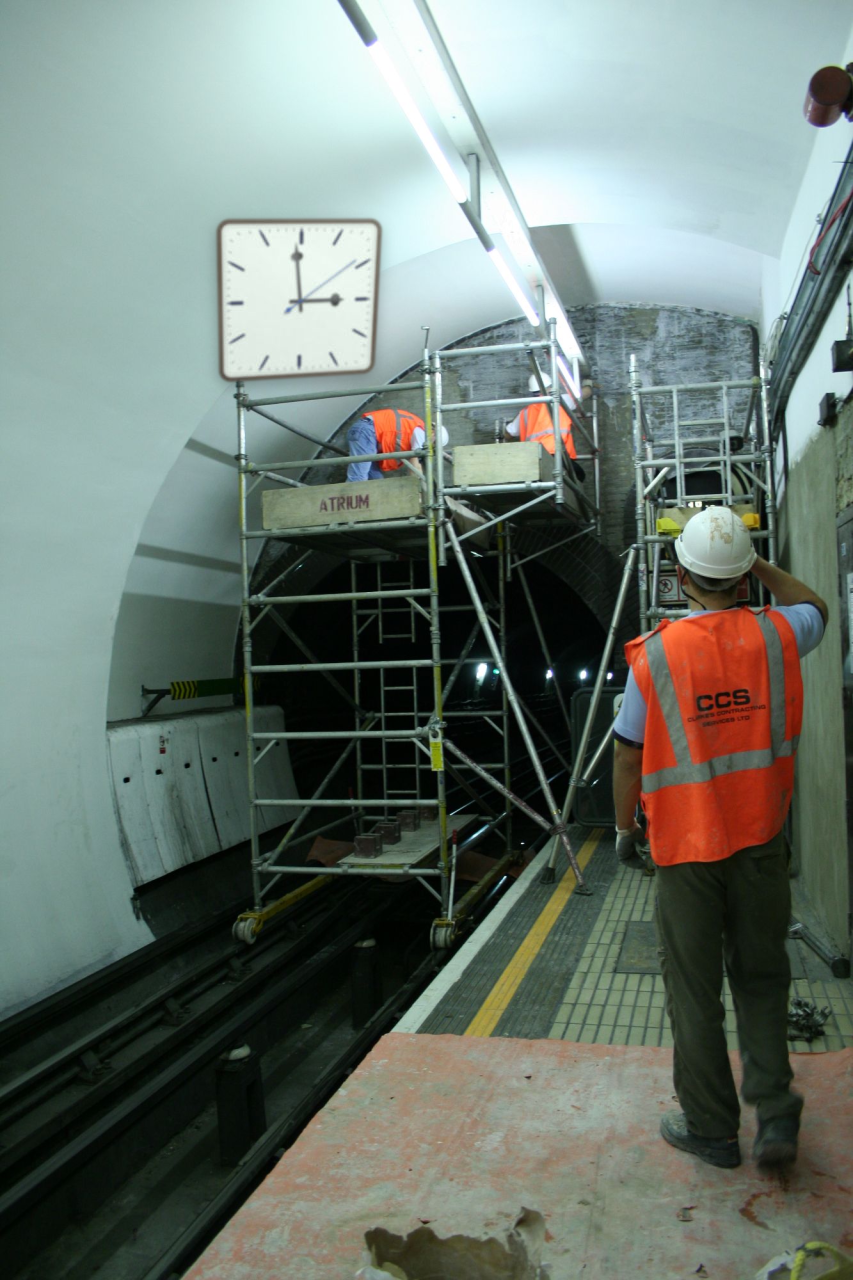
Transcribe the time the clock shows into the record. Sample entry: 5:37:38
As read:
2:59:09
